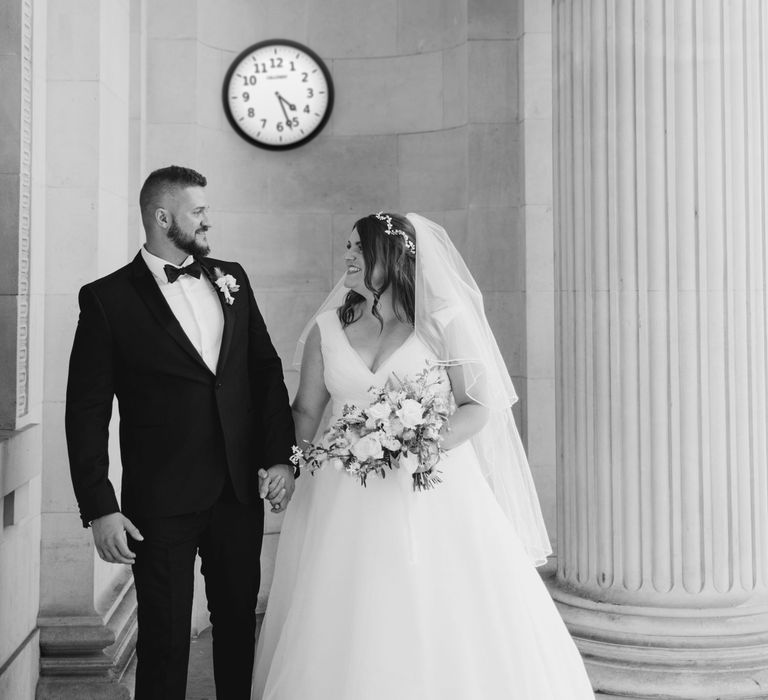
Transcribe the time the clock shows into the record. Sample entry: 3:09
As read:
4:27
